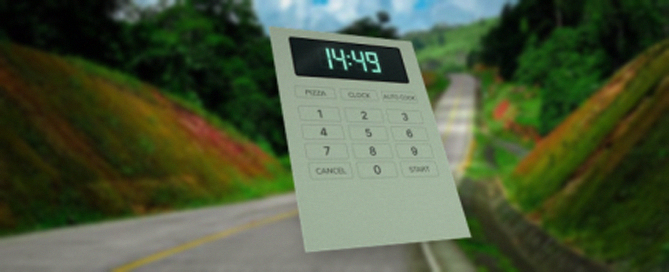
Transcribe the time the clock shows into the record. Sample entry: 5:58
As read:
14:49
